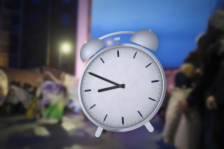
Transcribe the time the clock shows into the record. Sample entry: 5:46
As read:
8:50
